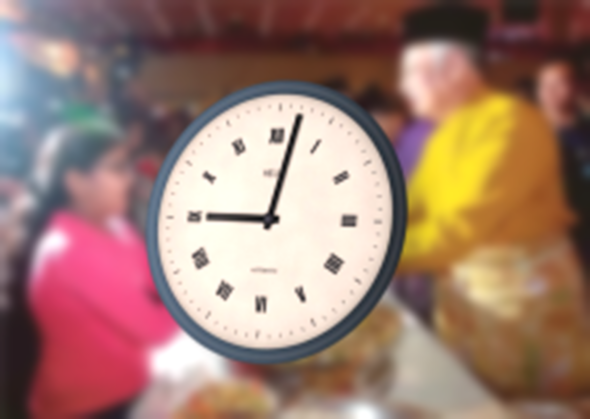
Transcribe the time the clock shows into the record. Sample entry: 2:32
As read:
9:02
